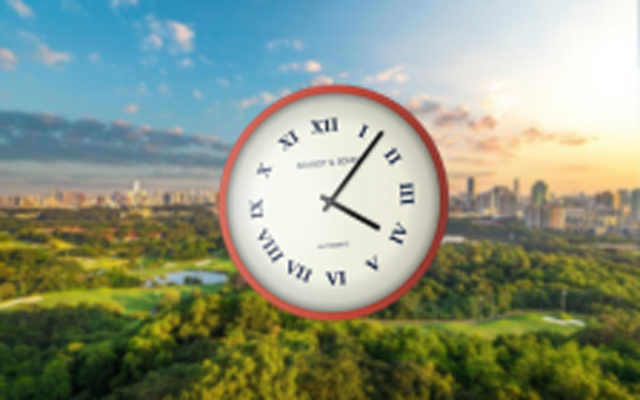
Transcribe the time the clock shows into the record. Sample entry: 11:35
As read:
4:07
